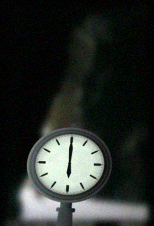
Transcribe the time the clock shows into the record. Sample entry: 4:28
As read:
6:00
